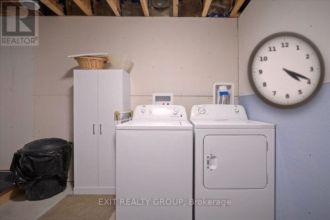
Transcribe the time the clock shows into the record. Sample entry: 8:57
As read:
4:19
